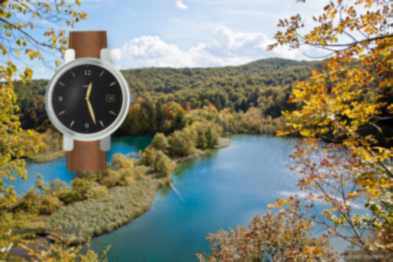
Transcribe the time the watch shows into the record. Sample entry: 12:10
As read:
12:27
